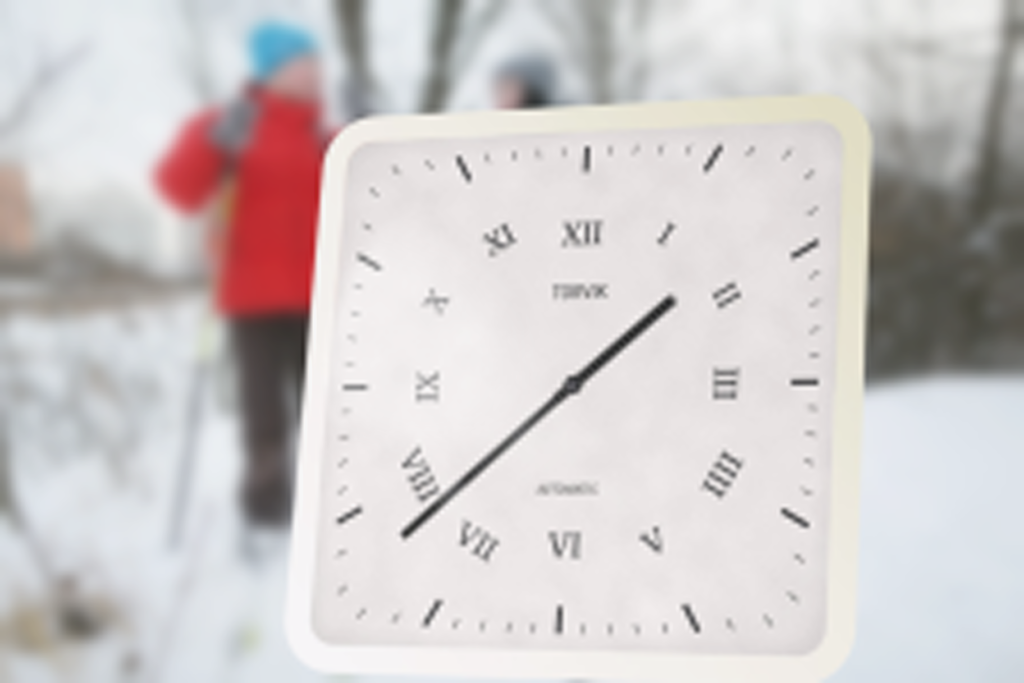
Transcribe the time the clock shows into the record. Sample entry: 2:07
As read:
1:38
